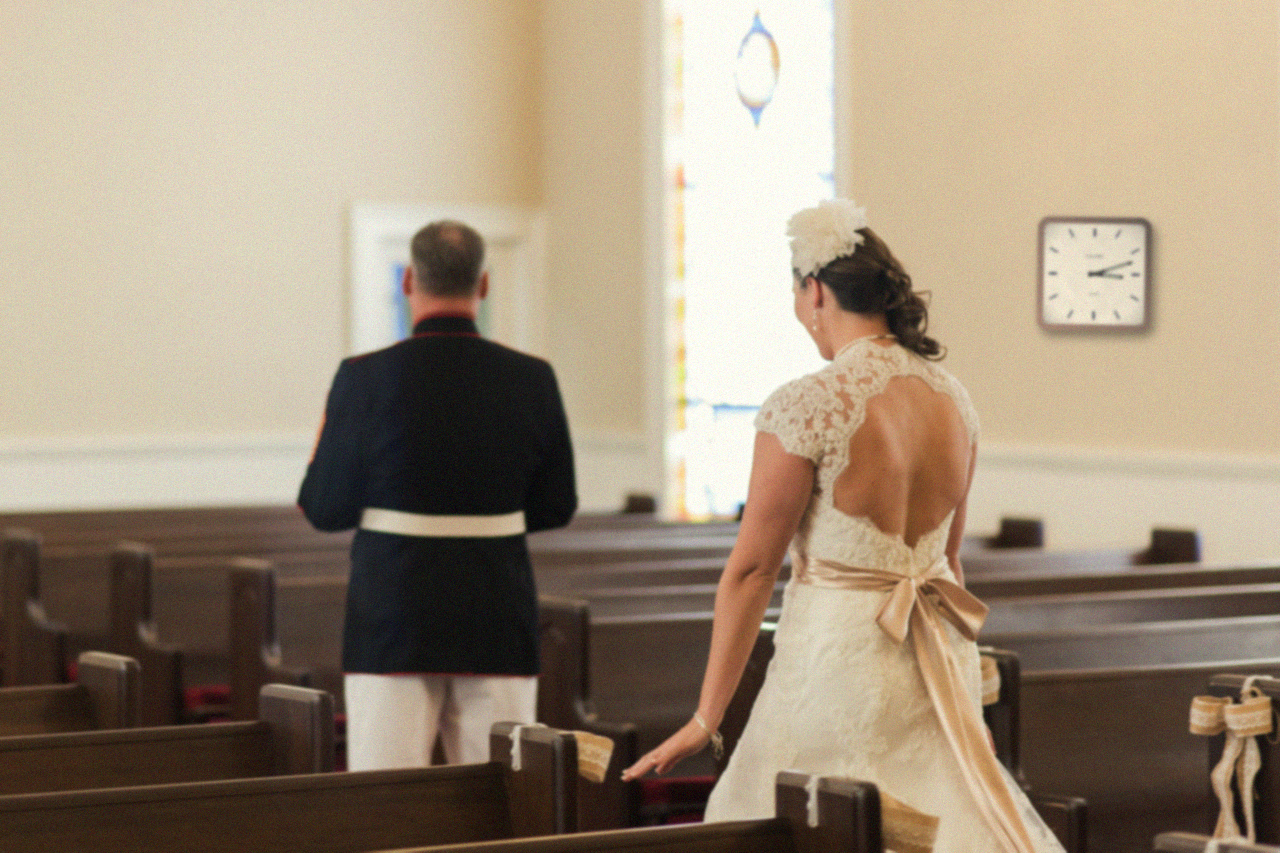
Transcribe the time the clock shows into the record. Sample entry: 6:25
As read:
3:12
